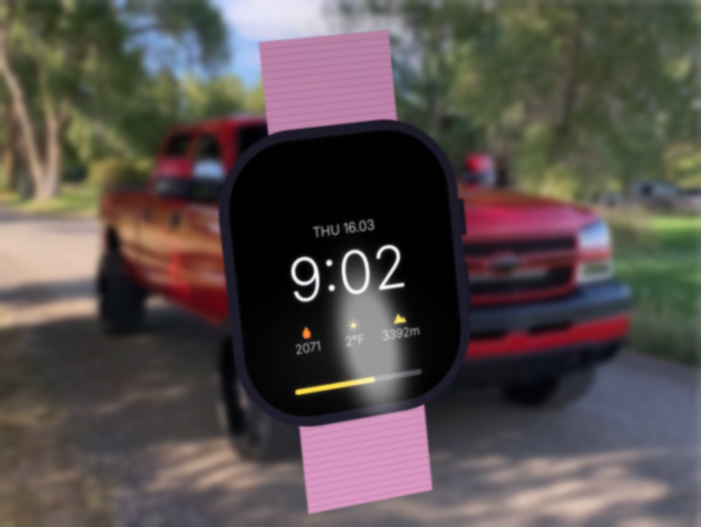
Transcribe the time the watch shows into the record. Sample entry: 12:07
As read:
9:02
